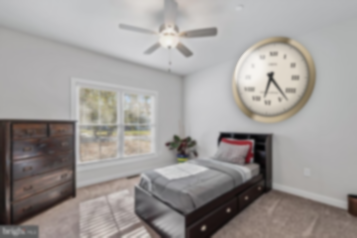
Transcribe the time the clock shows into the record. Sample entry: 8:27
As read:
6:23
